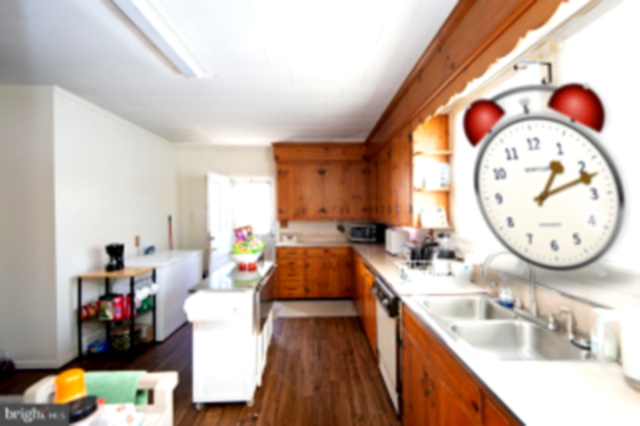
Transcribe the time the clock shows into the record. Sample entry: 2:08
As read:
1:12
